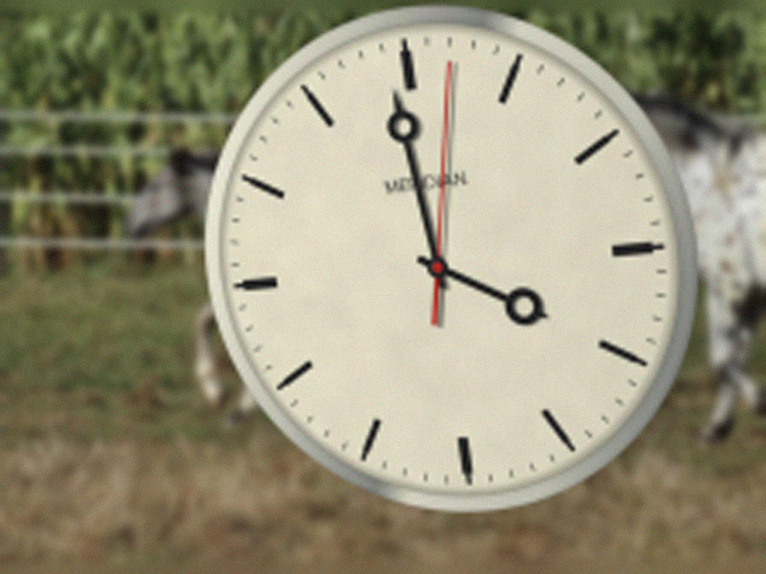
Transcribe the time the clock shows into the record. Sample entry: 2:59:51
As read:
3:59:02
